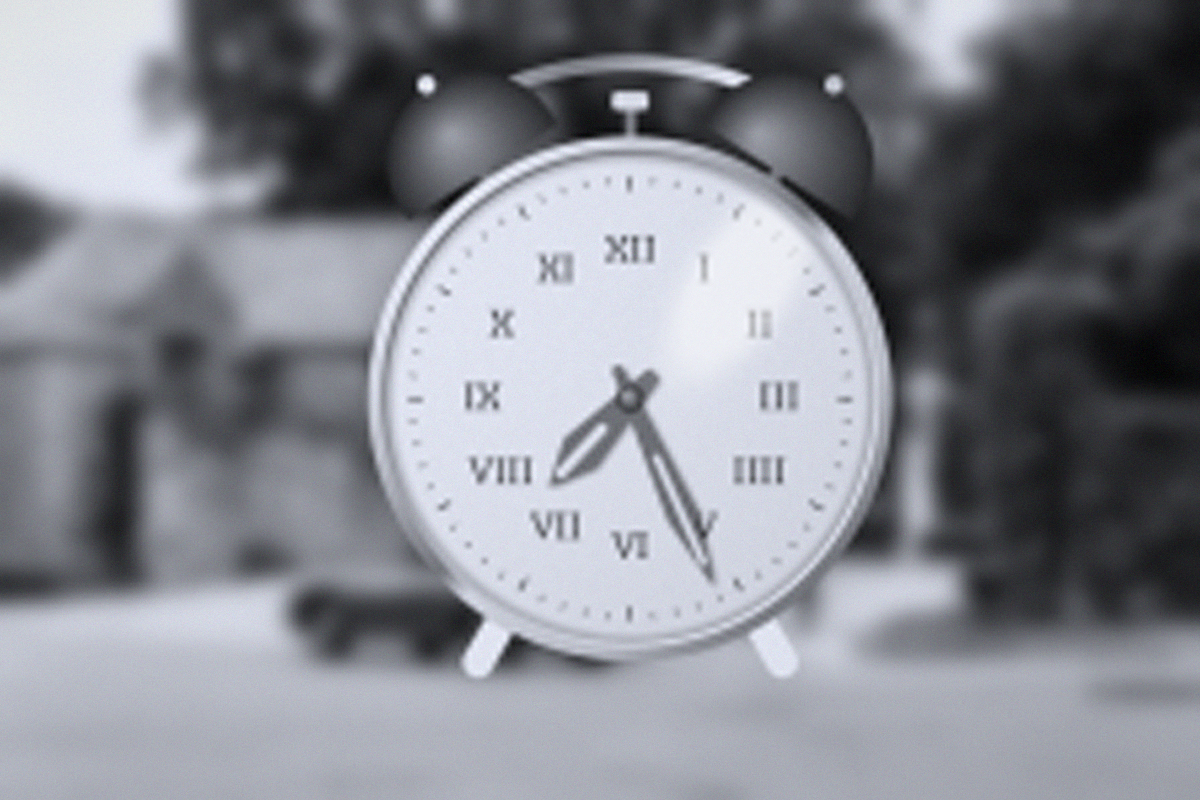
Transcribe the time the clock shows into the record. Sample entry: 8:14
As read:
7:26
